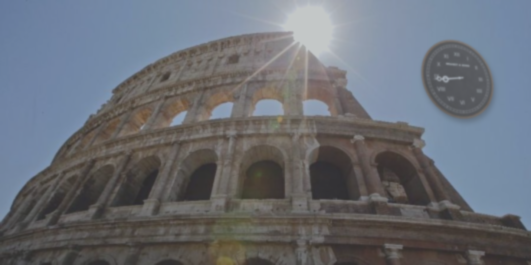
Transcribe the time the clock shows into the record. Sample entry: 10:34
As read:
8:44
